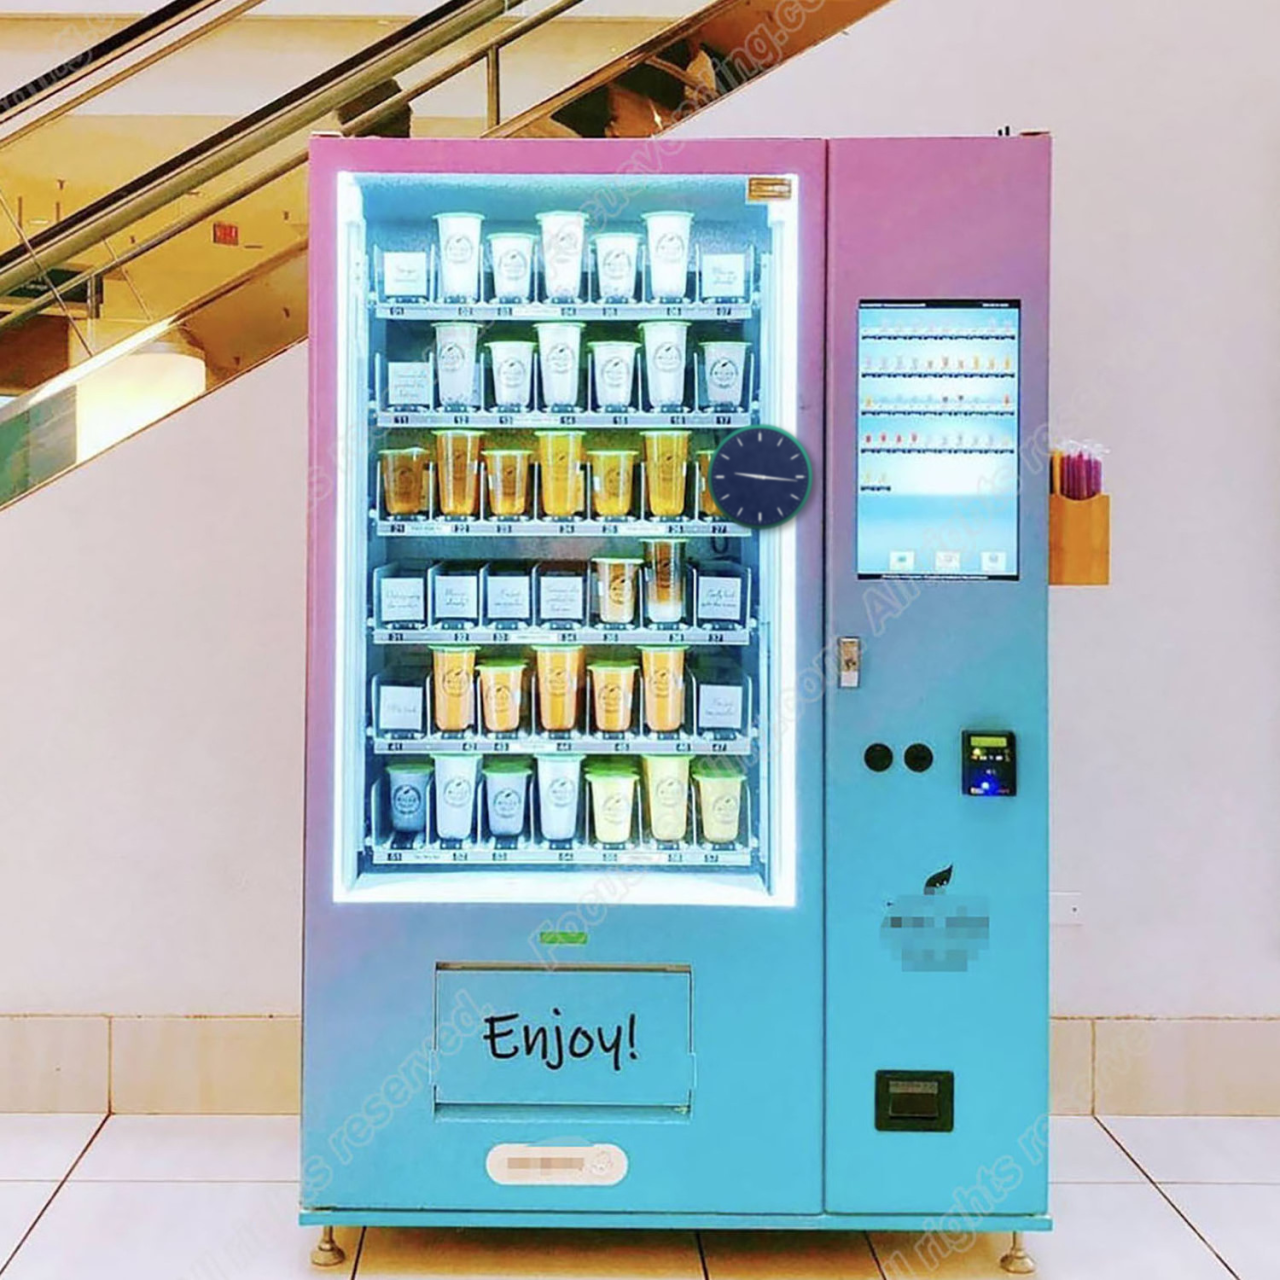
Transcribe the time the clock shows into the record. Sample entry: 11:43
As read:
9:16
